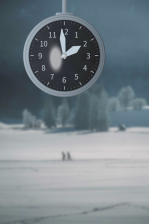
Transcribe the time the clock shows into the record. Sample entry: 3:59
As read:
1:59
